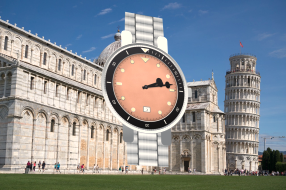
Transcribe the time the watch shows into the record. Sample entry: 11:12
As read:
2:13
